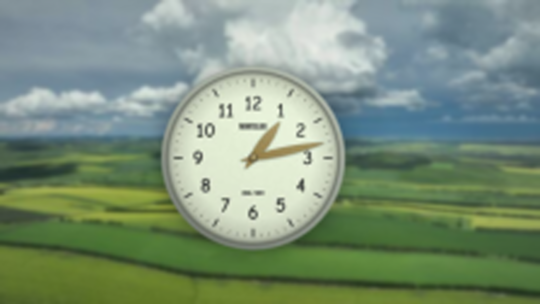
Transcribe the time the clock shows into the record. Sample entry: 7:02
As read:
1:13
